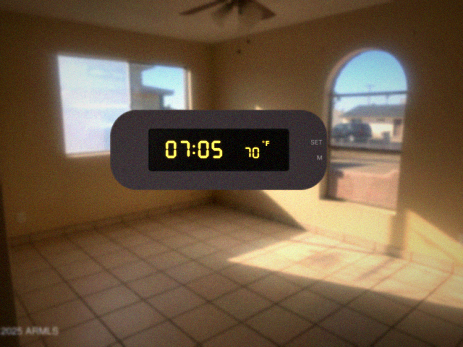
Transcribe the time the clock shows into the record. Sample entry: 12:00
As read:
7:05
